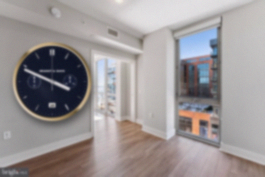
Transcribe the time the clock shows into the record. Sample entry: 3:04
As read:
3:49
